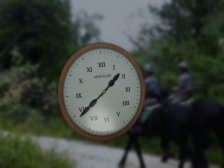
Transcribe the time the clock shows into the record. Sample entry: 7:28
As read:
1:39
